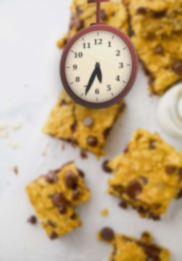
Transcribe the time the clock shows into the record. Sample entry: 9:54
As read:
5:34
